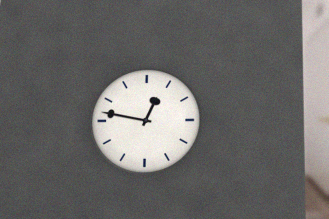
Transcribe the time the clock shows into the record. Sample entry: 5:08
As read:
12:47
